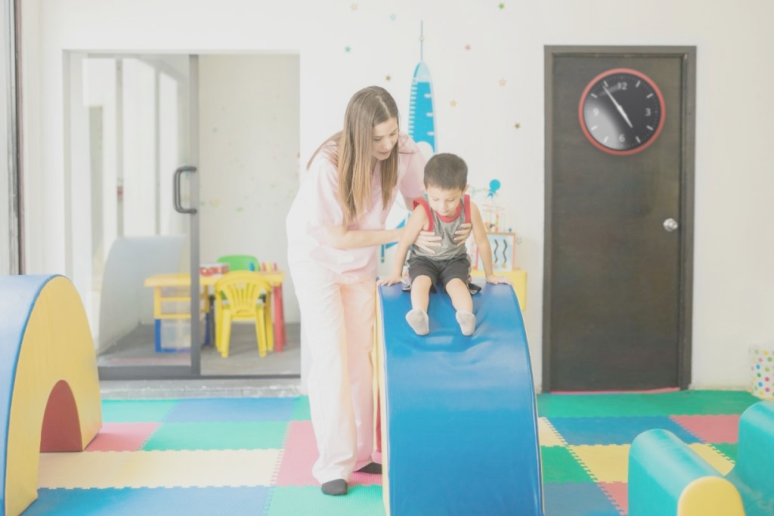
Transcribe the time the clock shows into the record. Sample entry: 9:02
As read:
4:54
